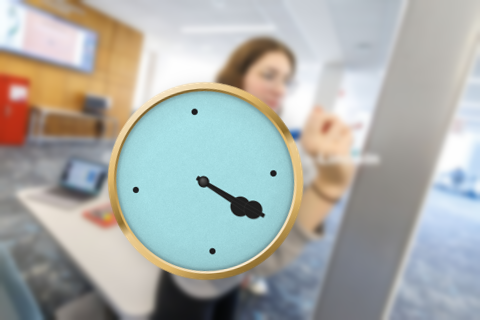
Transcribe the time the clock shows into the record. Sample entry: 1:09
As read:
4:21
